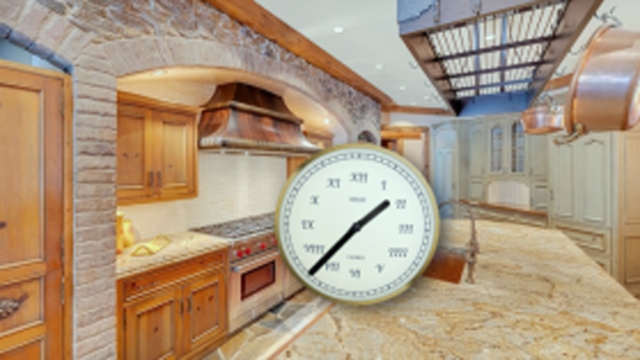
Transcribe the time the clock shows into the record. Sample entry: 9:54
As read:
1:37
